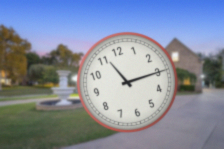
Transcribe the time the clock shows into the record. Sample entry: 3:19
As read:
11:15
